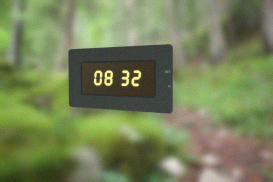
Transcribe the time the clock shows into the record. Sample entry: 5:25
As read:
8:32
